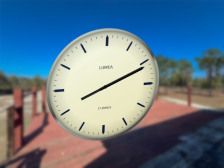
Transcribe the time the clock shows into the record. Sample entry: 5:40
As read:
8:11
